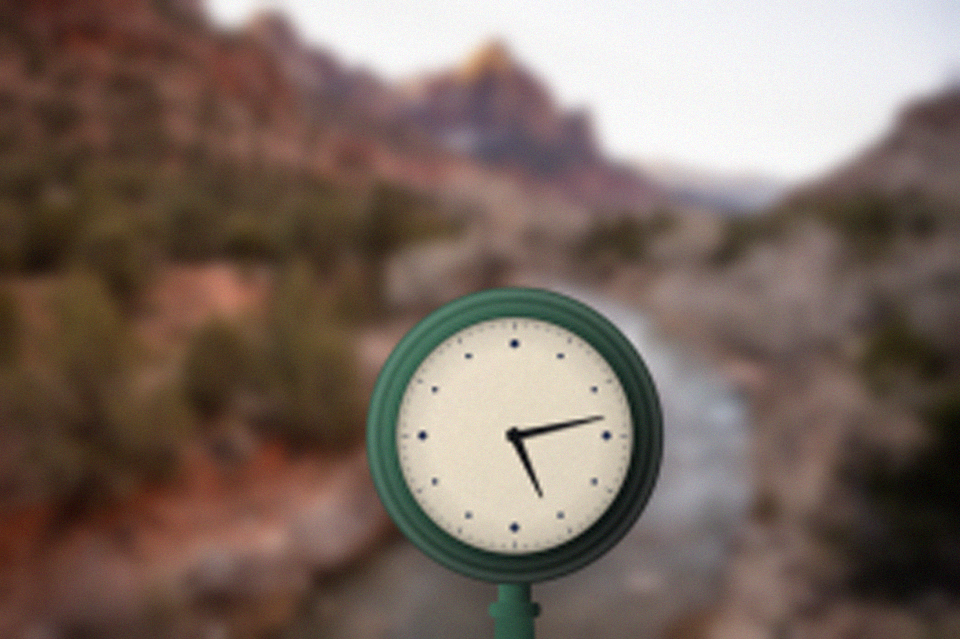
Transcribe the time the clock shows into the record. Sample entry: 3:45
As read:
5:13
